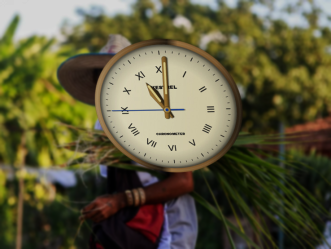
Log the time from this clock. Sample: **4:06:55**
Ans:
**11:00:45**
